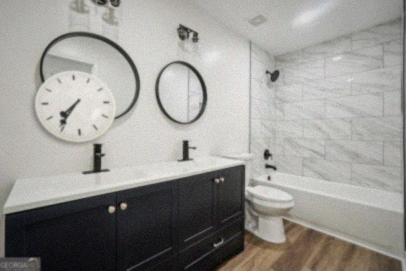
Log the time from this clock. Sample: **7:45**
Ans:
**7:36**
